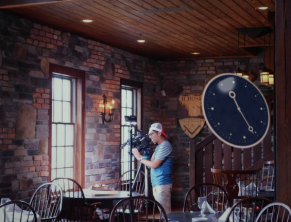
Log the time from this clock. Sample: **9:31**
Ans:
**11:26**
